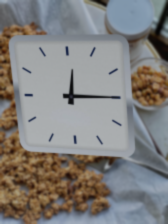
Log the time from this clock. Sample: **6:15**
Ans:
**12:15**
